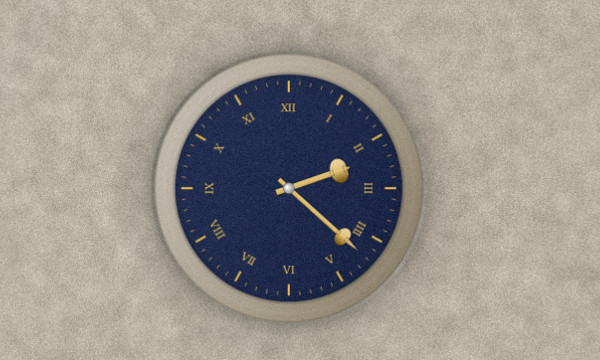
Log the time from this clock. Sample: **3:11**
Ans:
**2:22**
